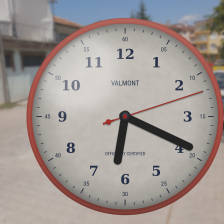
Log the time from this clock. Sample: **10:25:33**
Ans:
**6:19:12**
